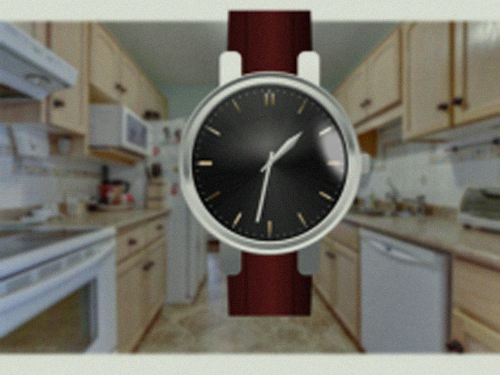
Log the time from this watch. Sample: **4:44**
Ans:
**1:32**
